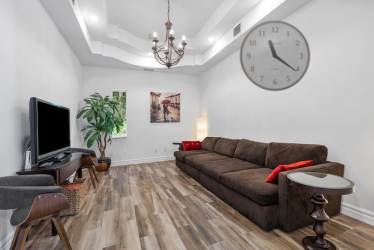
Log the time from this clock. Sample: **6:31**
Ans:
**11:21**
